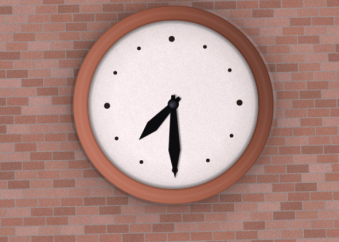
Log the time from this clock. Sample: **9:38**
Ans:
**7:30**
